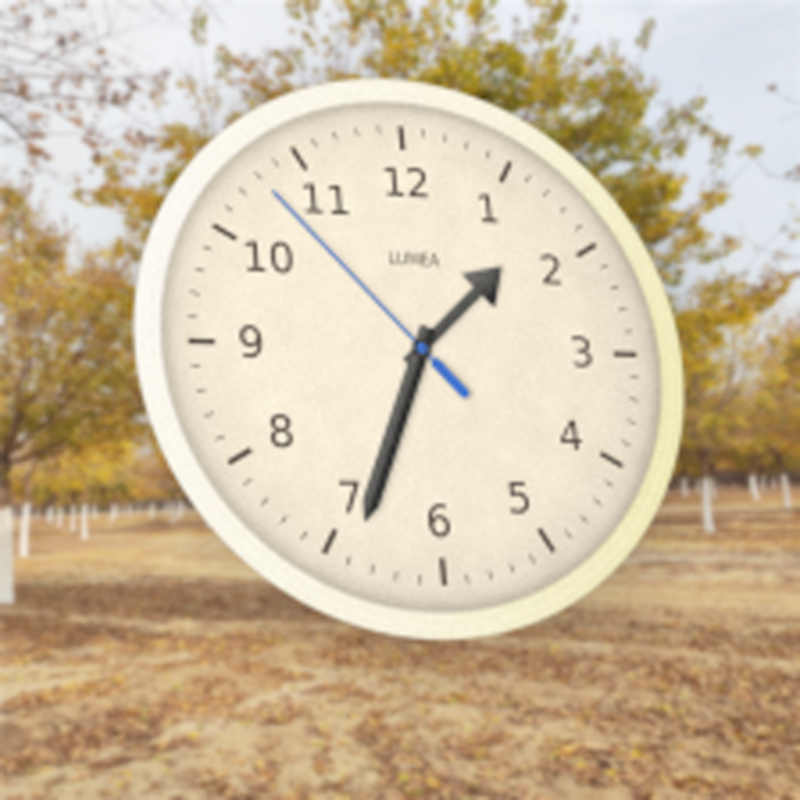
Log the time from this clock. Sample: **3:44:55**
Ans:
**1:33:53**
